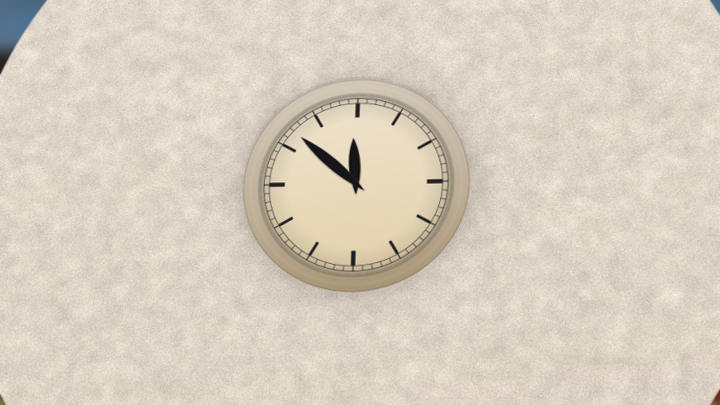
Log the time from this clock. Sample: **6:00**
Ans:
**11:52**
